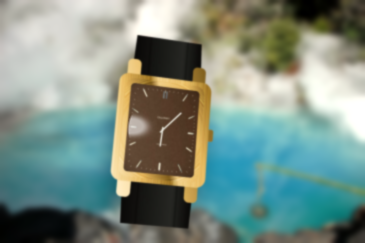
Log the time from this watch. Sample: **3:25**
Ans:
**6:07**
